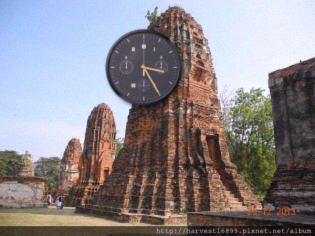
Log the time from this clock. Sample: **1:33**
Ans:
**3:25**
